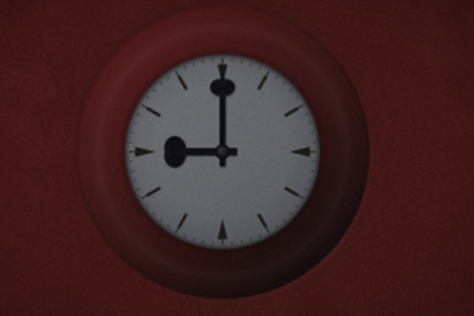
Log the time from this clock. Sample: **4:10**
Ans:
**9:00**
